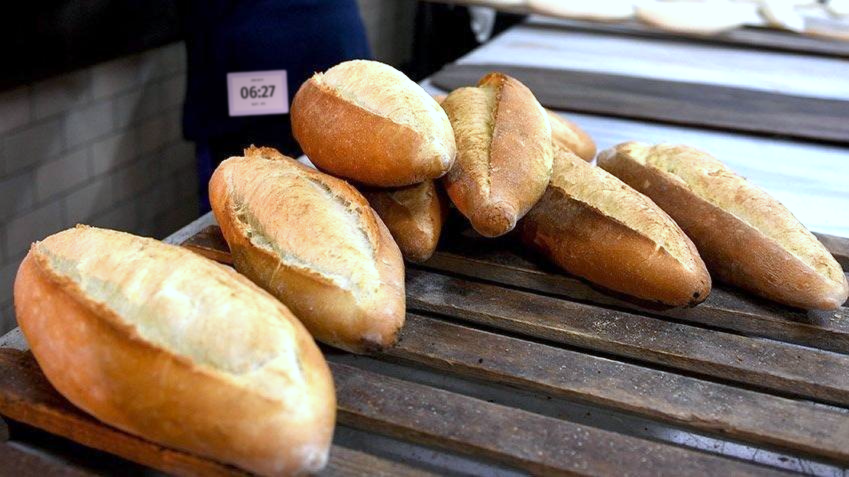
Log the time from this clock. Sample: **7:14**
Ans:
**6:27**
